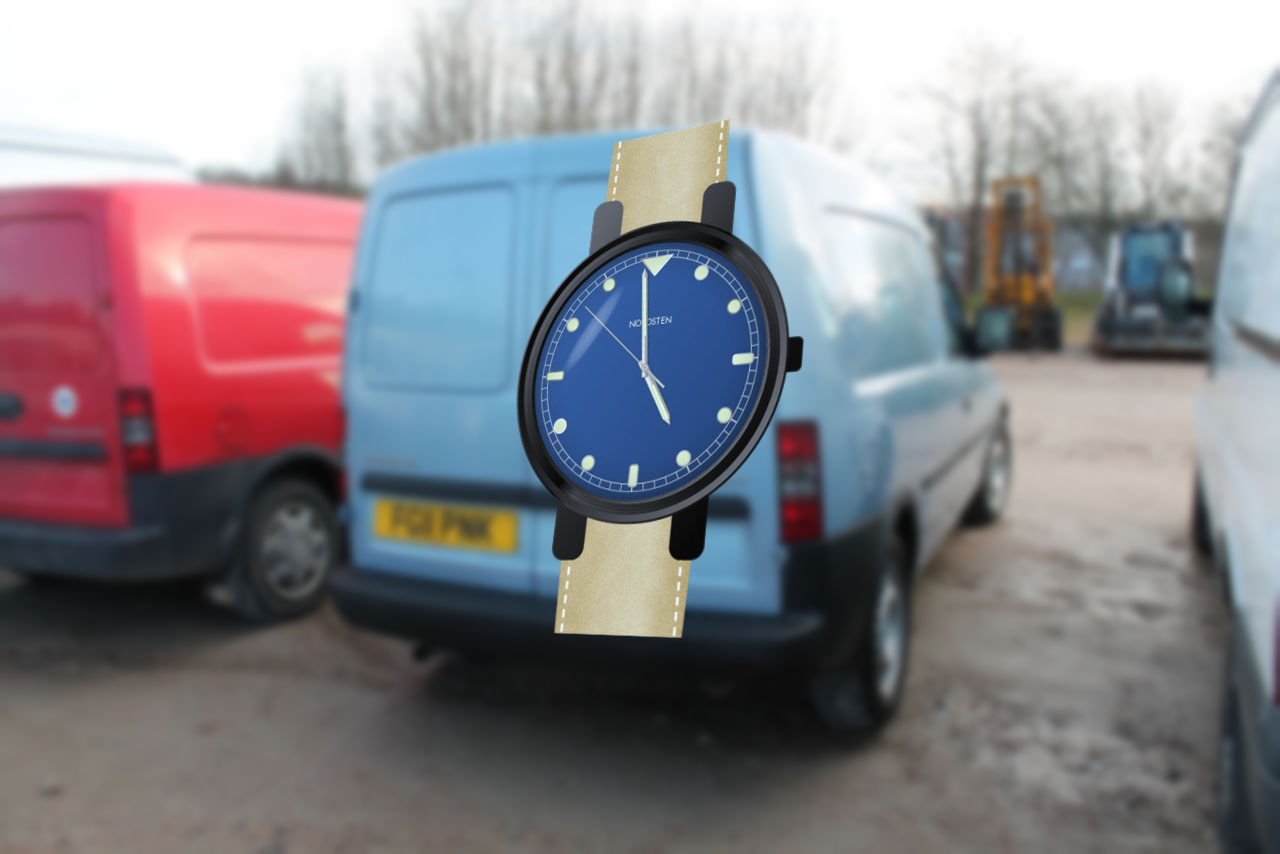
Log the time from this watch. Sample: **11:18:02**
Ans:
**4:58:52**
